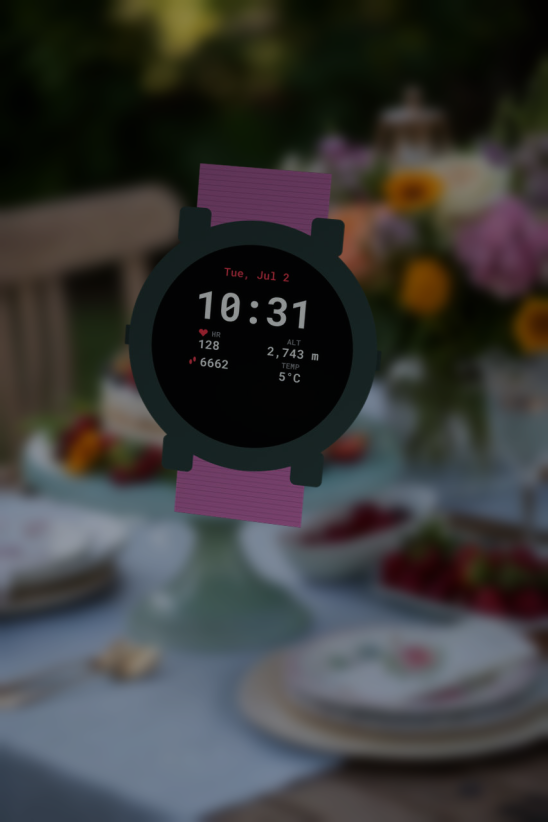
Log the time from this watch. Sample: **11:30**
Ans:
**10:31**
